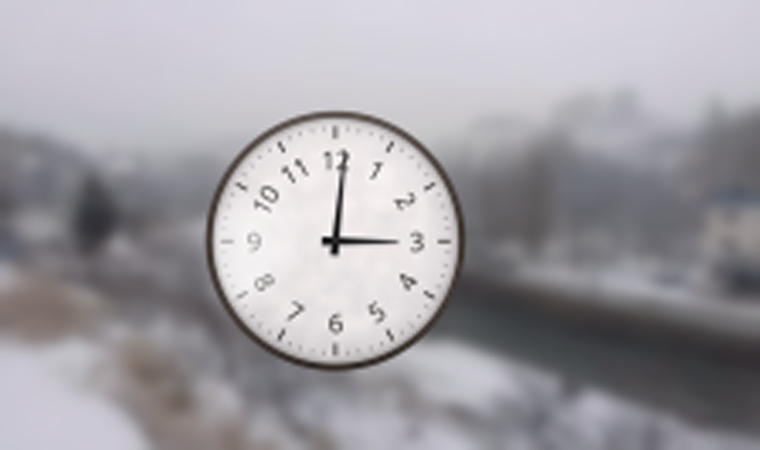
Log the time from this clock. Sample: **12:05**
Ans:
**3:01**
